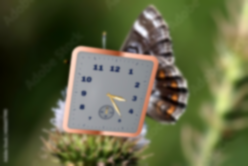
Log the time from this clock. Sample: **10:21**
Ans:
**3:24**
